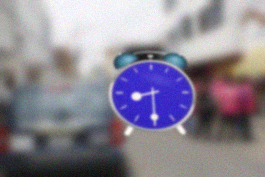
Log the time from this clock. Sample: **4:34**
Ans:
**8:30**
